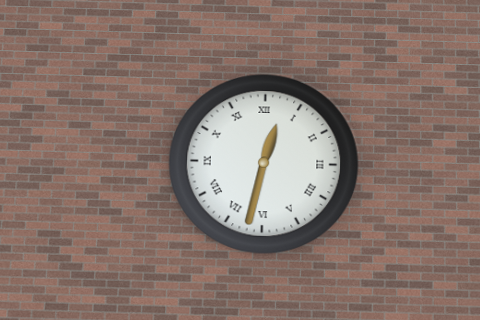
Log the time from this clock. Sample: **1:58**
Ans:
**12:32**
